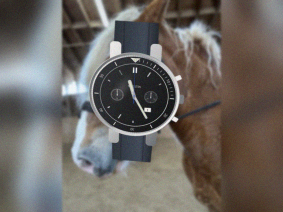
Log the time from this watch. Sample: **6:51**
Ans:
**11:25**
